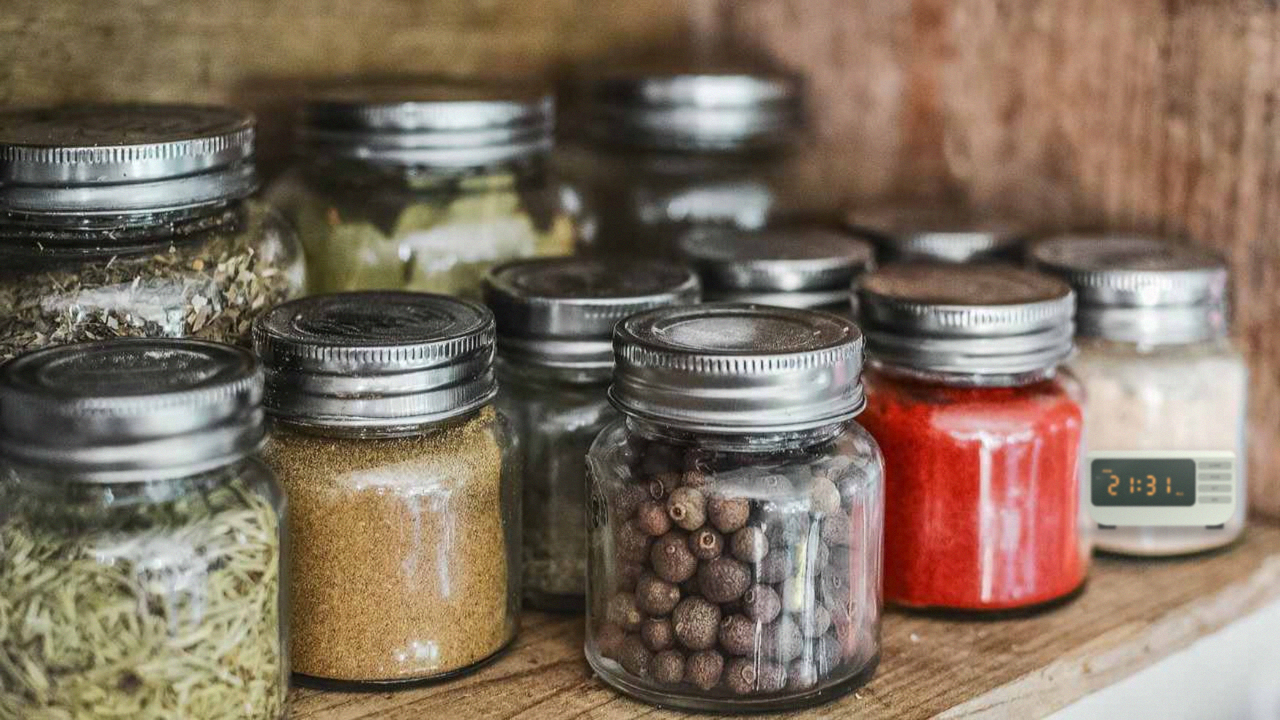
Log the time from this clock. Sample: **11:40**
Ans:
**21:31**
